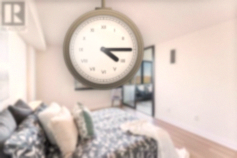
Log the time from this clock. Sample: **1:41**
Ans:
**4:15**
